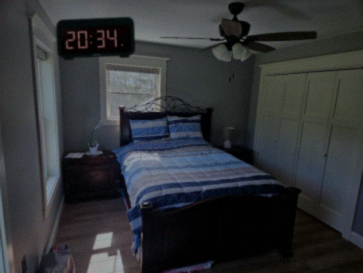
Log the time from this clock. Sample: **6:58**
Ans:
**20:34**
